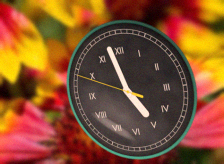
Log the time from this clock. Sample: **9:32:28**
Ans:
**4:57:49**
